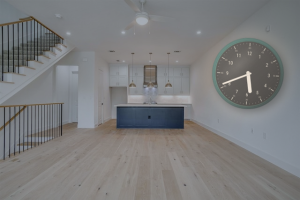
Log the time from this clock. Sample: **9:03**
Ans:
**5:41**
